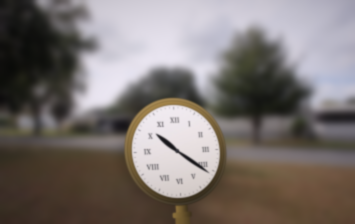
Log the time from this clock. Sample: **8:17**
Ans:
**10:21**
